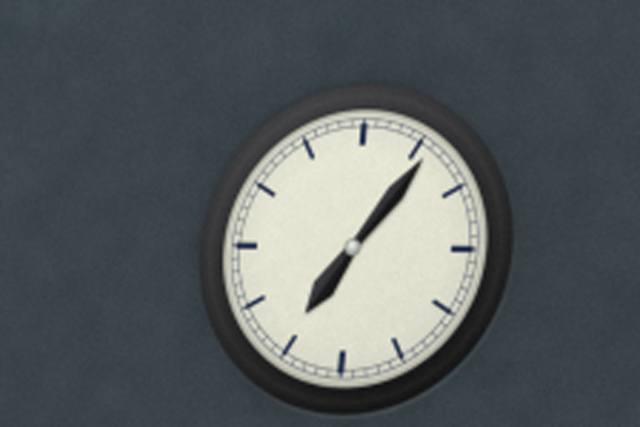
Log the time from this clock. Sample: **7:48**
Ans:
**7:06**
